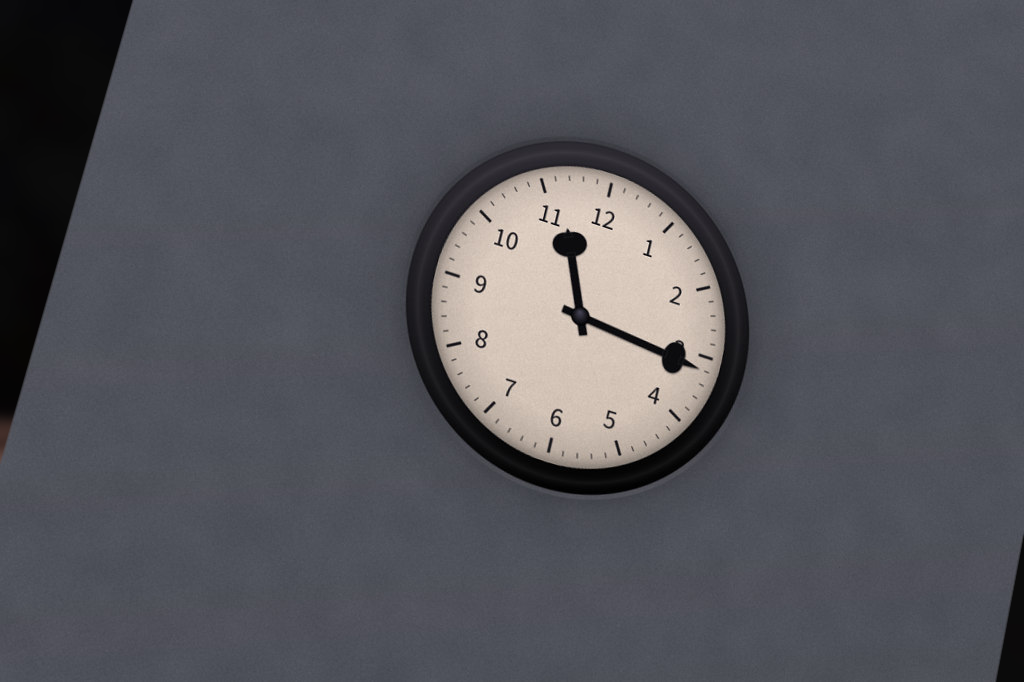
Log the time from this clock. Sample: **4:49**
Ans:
**11:16**
